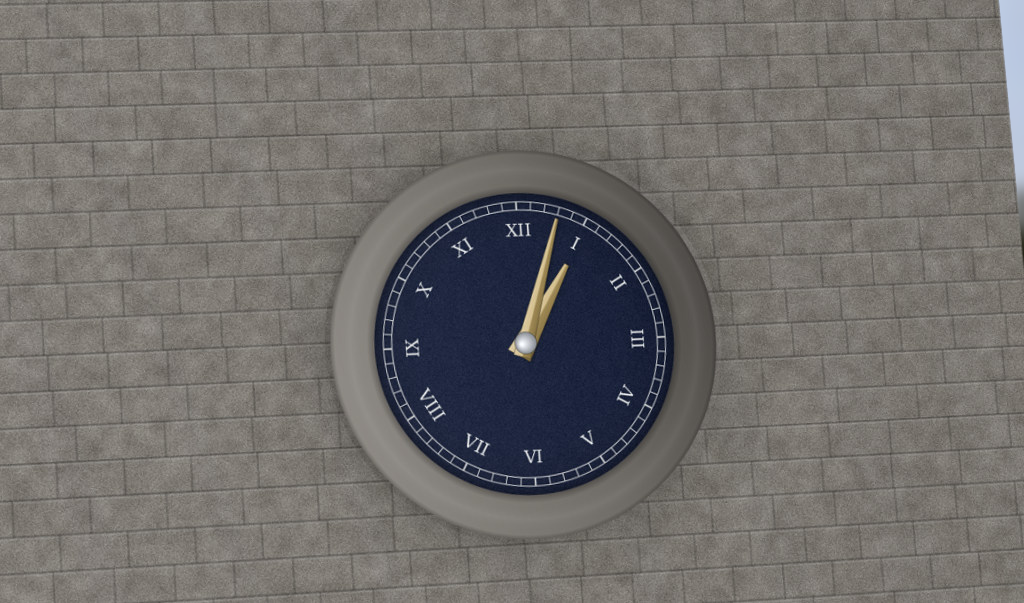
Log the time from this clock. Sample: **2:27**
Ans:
**1:03**
